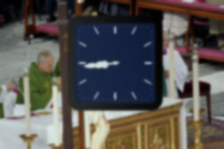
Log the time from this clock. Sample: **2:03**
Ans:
**8:44**
